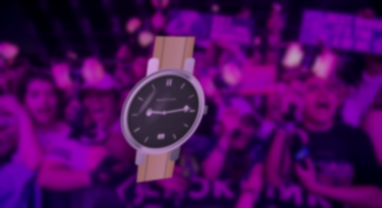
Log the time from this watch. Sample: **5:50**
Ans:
**9:14**
